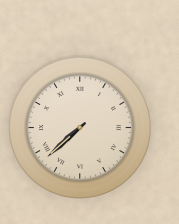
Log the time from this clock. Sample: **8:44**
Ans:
**7:38**
